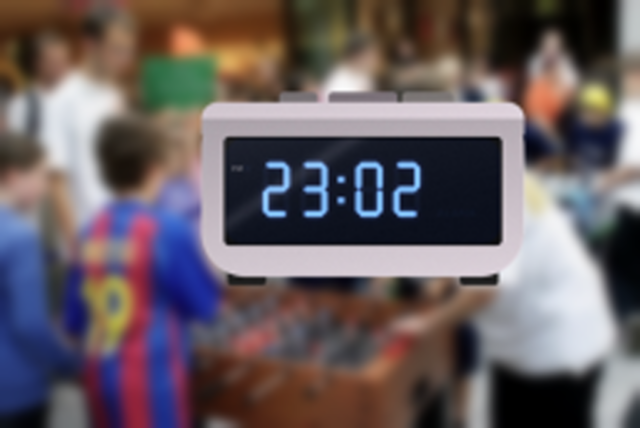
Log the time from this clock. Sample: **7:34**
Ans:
**23:02**
